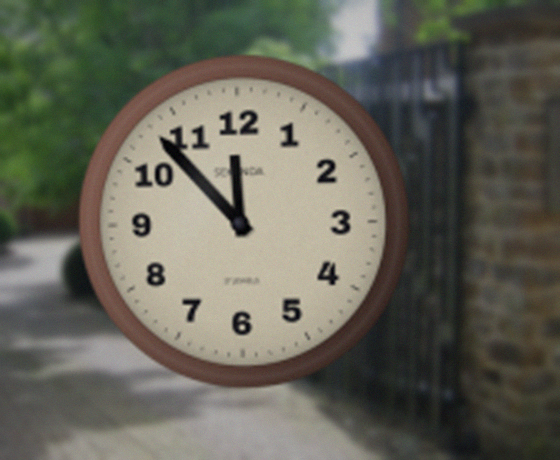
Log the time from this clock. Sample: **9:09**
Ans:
**11:53**
